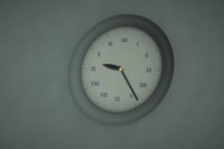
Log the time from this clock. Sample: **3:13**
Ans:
**9:24**
